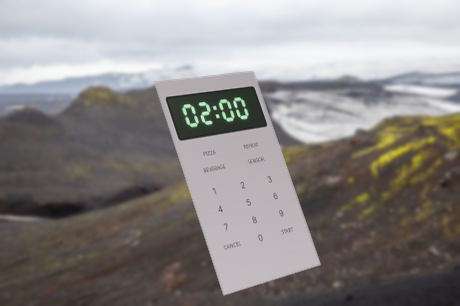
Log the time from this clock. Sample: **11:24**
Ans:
**2:00**
